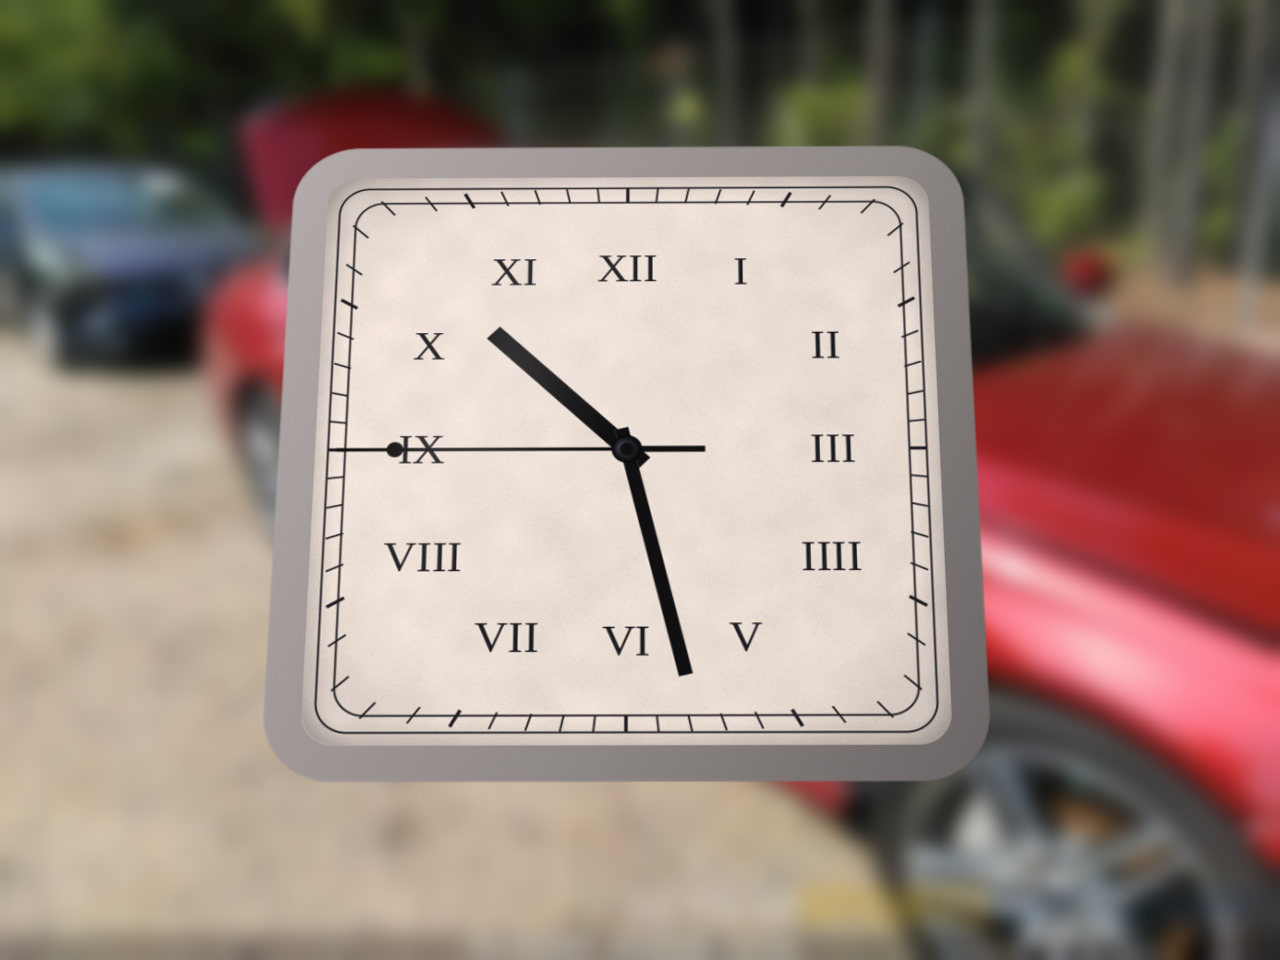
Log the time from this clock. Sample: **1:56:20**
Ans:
**10:27:45**
